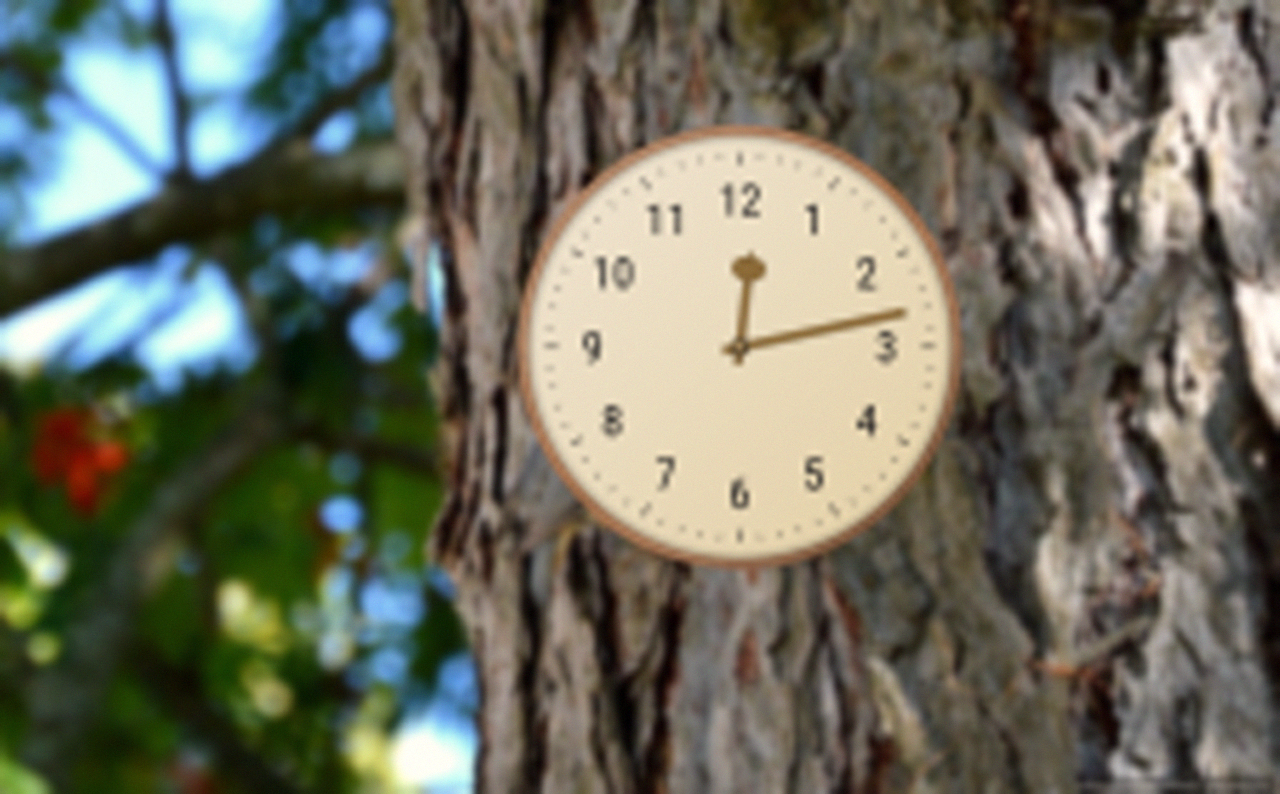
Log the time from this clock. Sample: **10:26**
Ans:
**12:13**
